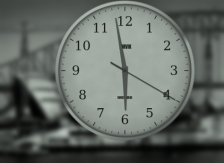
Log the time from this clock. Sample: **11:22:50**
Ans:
**5:58:20**
